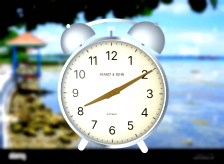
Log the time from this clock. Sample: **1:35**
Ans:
**8:10**
